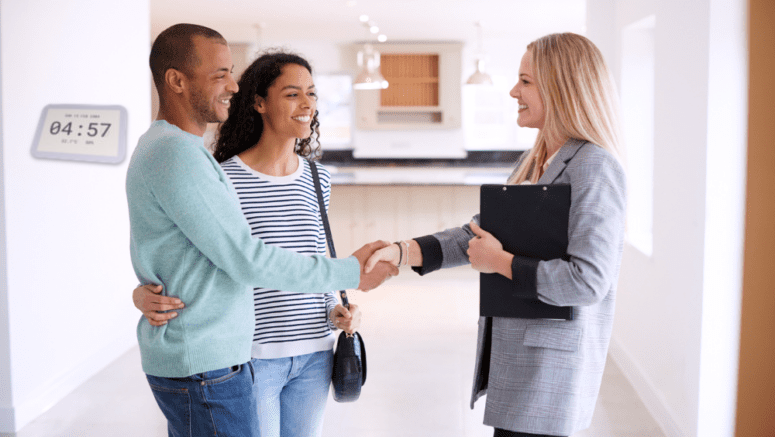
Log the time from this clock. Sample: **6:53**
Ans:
**4:57**
